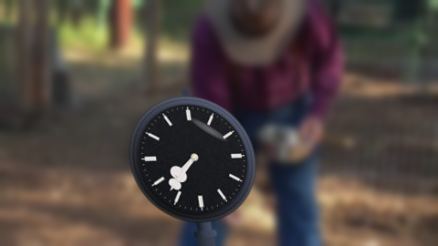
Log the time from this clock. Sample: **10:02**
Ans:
**7:37**
